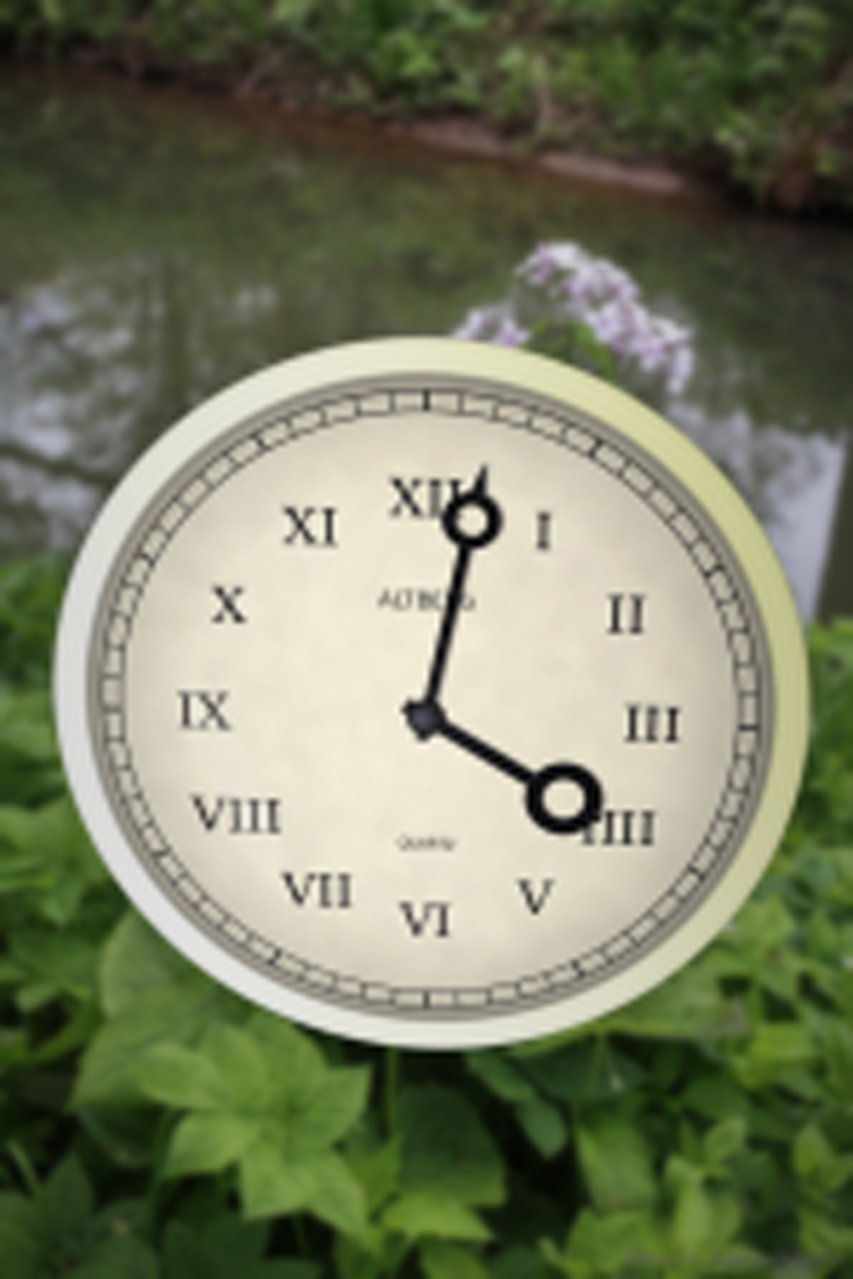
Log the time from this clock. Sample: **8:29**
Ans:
**4:02**
